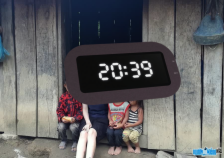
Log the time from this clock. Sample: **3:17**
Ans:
**20:39**
